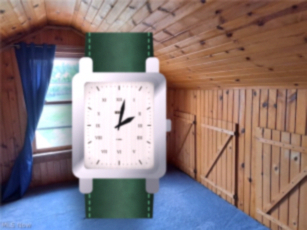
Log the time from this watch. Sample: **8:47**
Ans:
**2:02**
